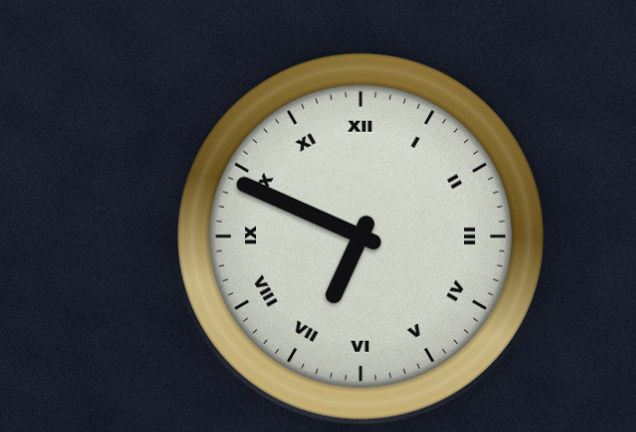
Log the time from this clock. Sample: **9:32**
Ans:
**6:49**
